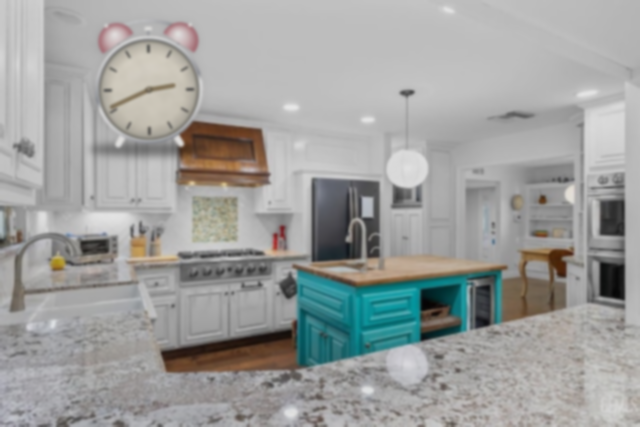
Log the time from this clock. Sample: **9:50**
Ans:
**2:41**
